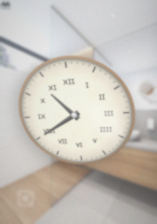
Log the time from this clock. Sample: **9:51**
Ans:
**10:40**
